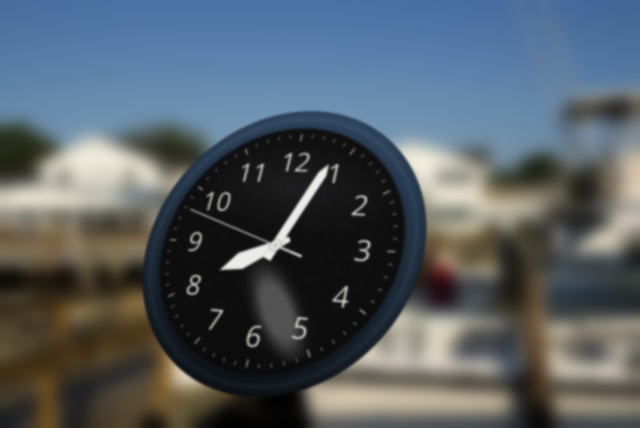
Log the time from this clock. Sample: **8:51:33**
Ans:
**8:03:48**
